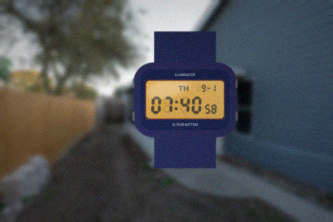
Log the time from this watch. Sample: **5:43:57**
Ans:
**7:40:58**
